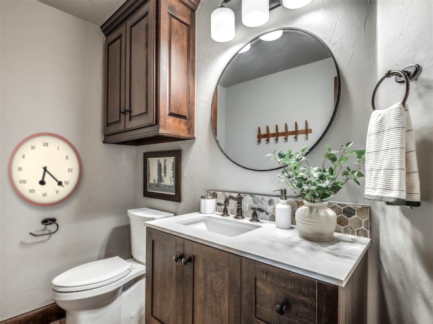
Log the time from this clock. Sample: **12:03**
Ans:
**6:22**
